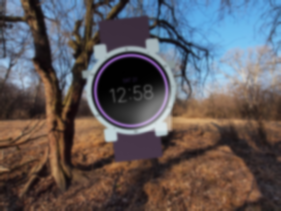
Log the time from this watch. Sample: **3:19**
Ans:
**12:58**
